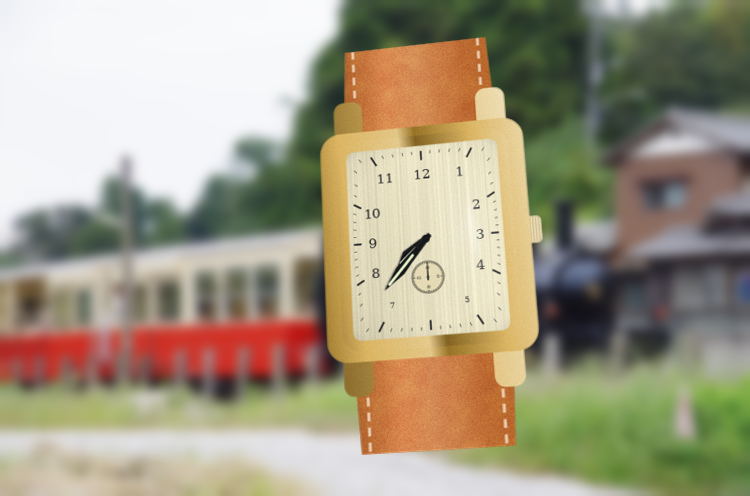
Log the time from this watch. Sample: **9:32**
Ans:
**7:37**
